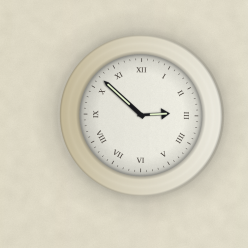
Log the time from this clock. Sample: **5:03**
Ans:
**2:52**
